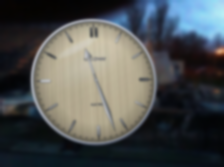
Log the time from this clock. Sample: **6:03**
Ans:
**11:27**
